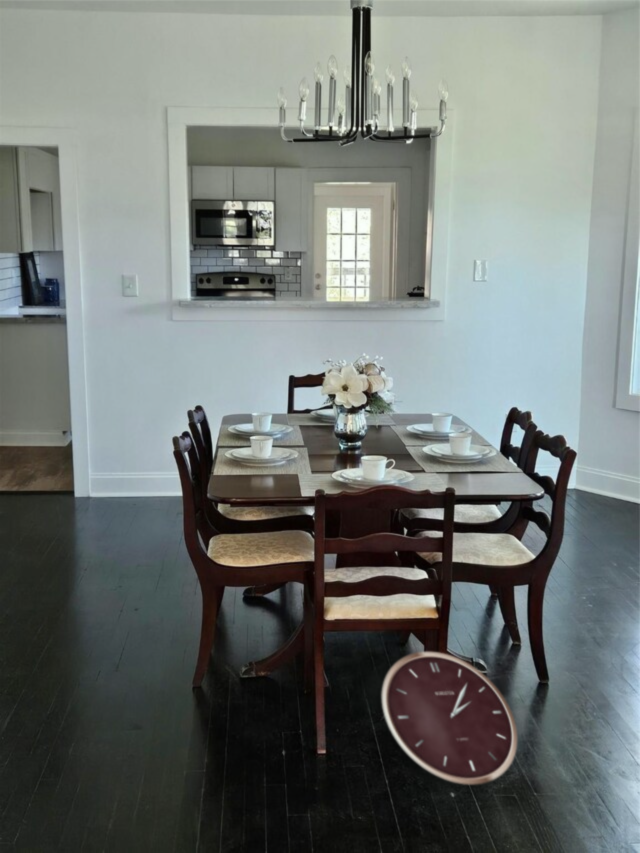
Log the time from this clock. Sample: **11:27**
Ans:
**2:07**
